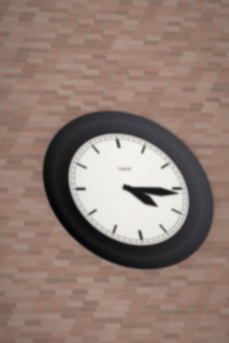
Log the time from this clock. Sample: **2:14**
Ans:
**4:16**
